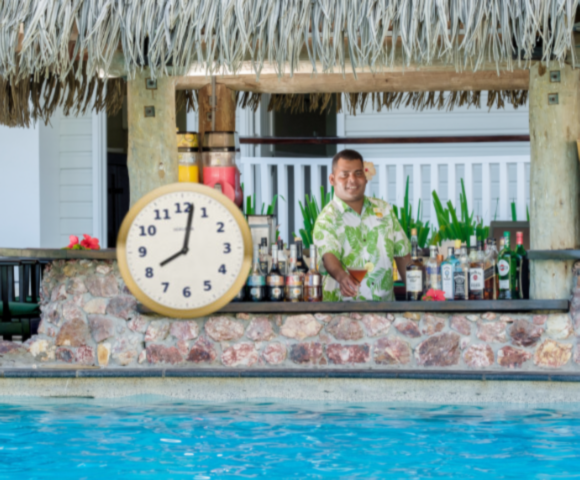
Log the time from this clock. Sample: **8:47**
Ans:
**8:02**
